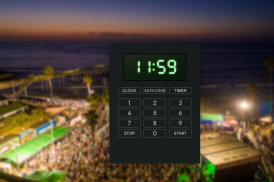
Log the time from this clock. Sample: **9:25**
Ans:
**11:59**
